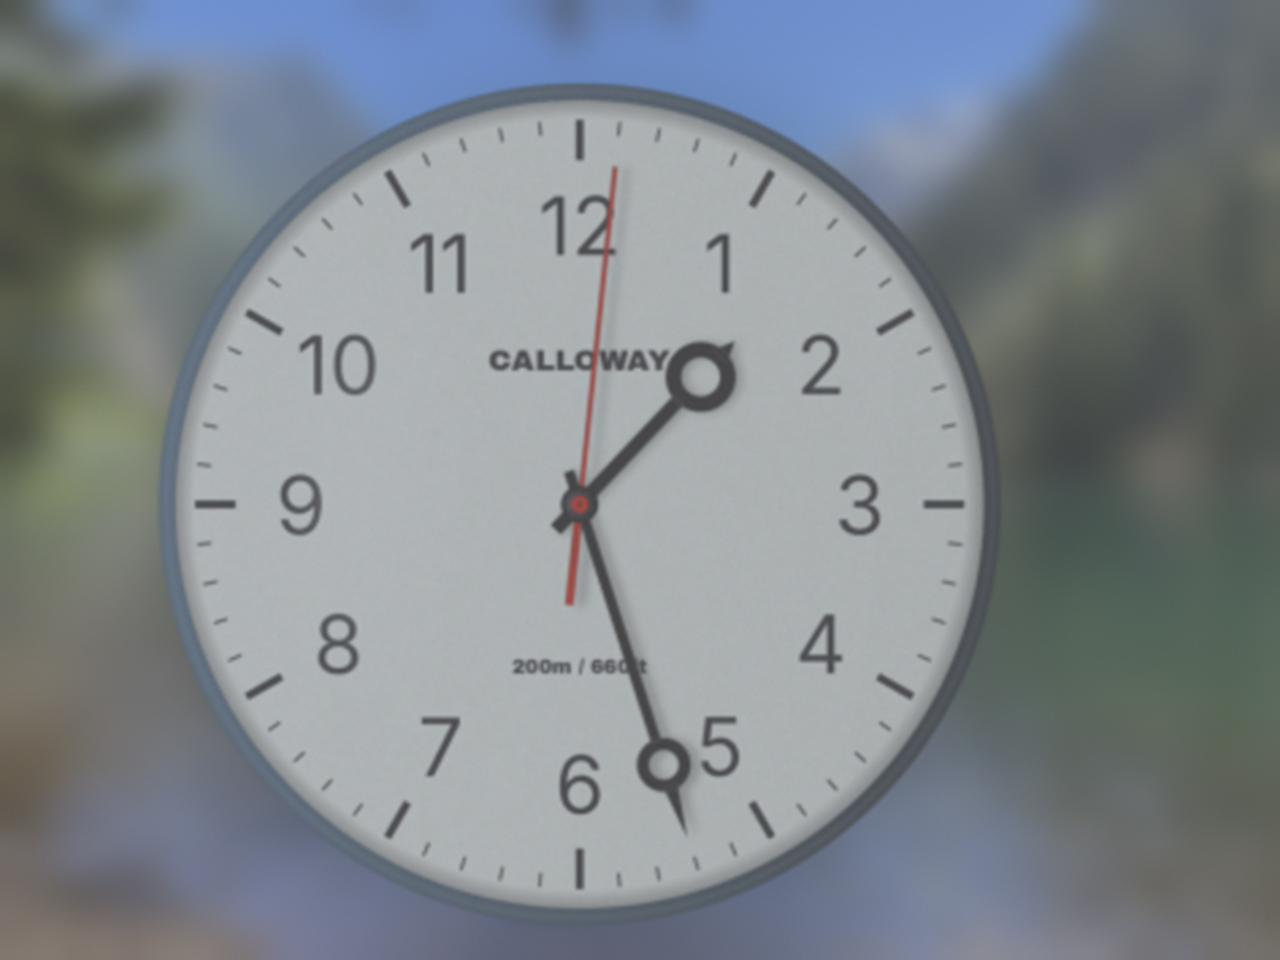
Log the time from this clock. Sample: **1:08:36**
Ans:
**1:27:01**
